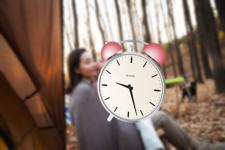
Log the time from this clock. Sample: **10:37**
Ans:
**9:27**
